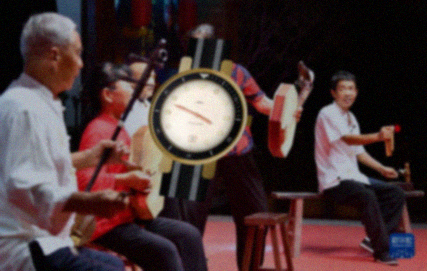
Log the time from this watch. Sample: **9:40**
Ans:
**3:48**
